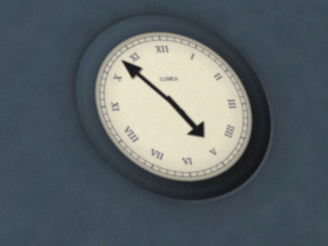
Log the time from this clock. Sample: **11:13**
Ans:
**4:53**
